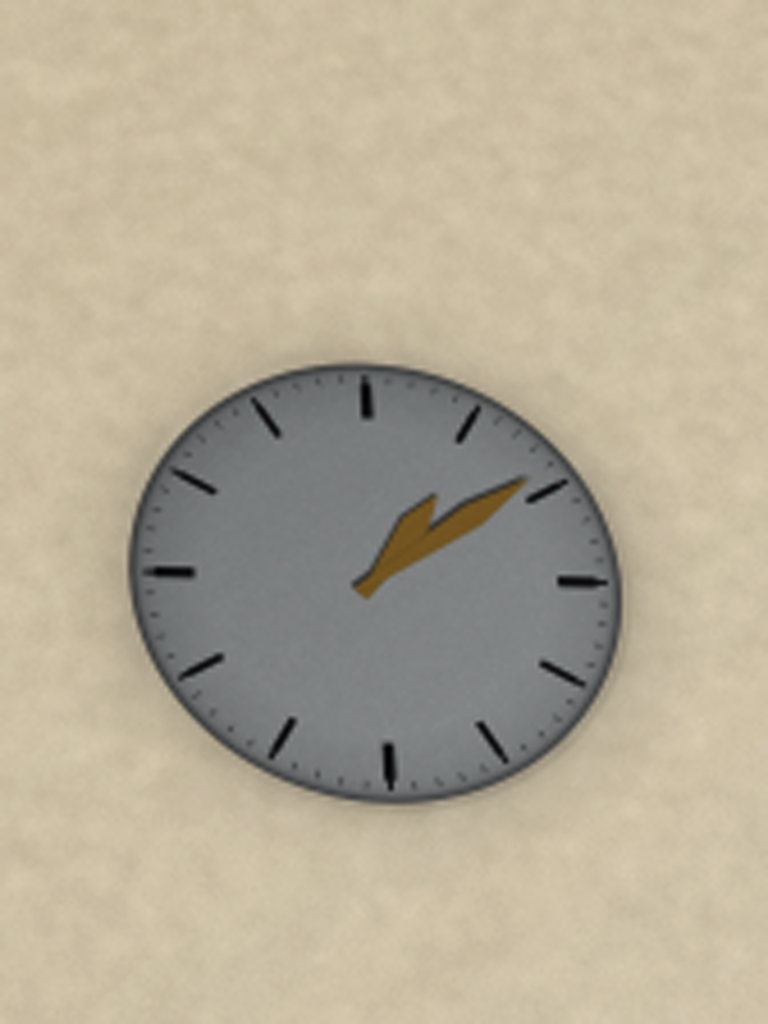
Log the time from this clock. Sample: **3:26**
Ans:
**1:09**
